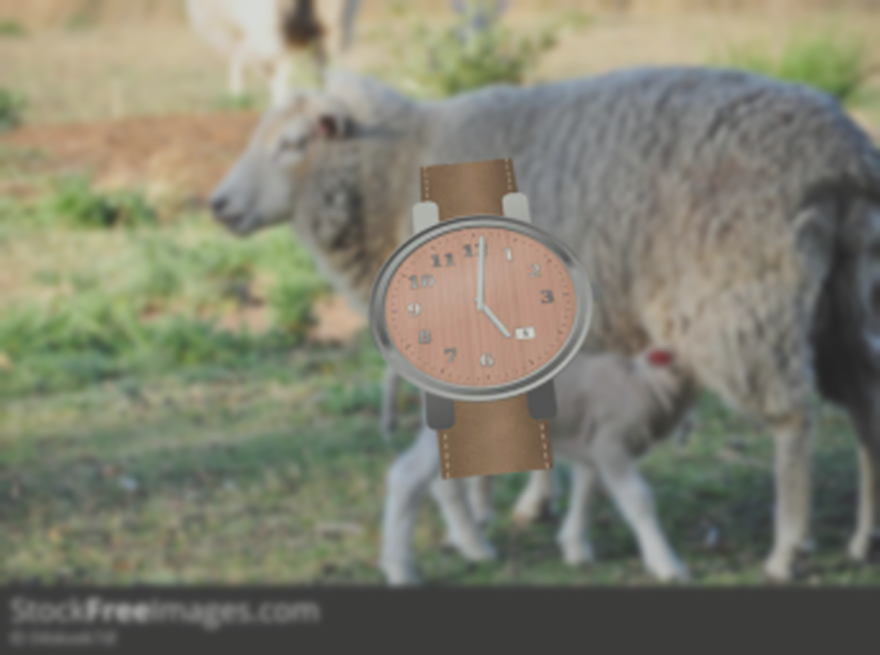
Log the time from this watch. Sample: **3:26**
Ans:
**5:01**
